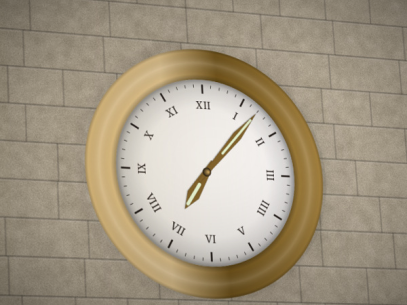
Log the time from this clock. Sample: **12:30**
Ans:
**7:07**
